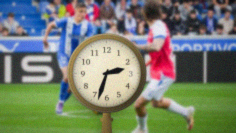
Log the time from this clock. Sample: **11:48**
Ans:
**2:33**
